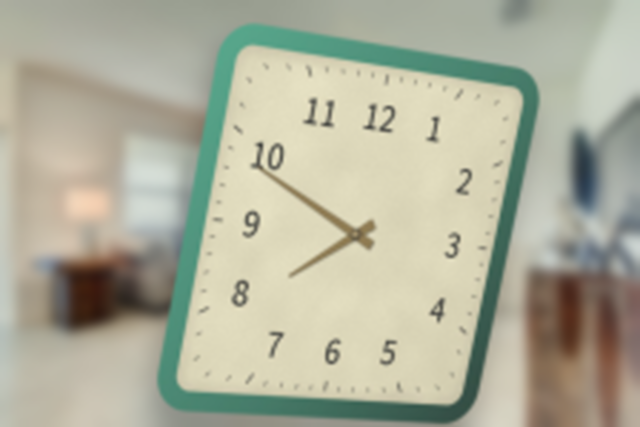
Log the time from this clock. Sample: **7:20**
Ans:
**7:49**
